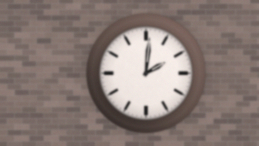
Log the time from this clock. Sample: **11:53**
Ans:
**2:01**
